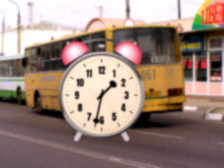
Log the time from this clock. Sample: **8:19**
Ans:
**1:32**
